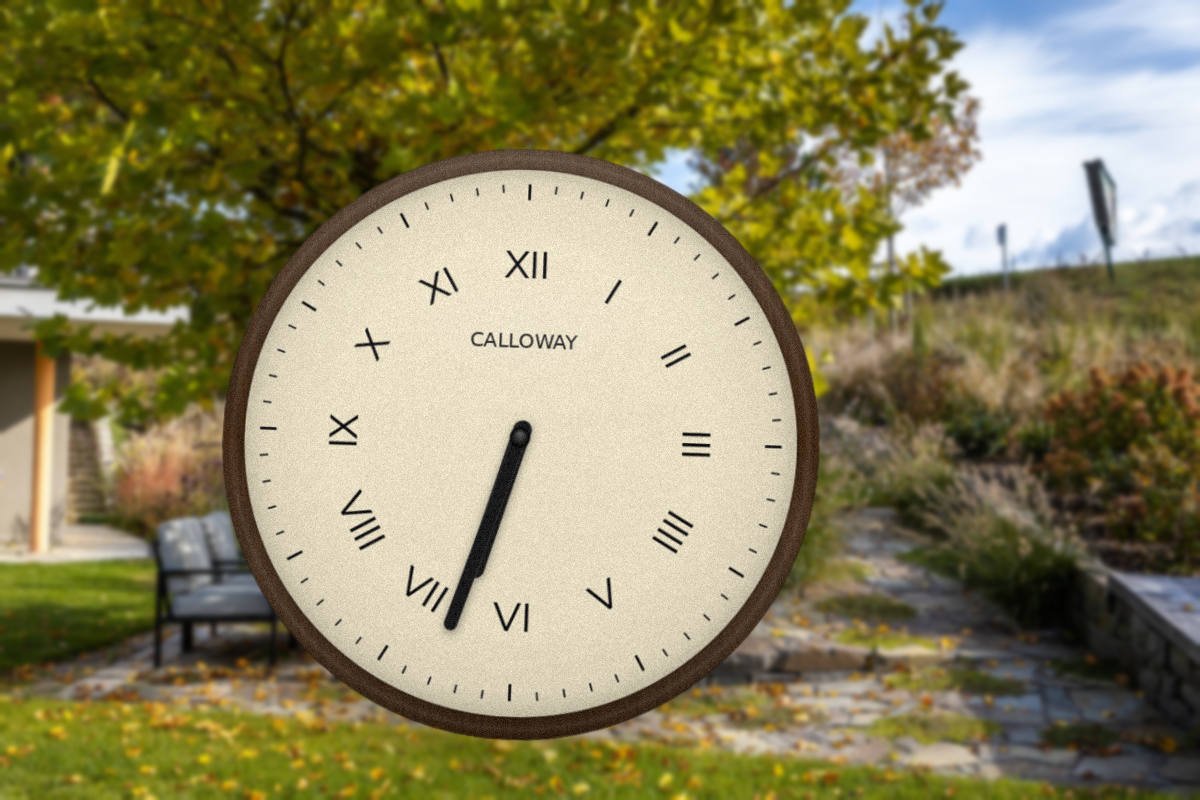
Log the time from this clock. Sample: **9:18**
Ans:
**6:33**
